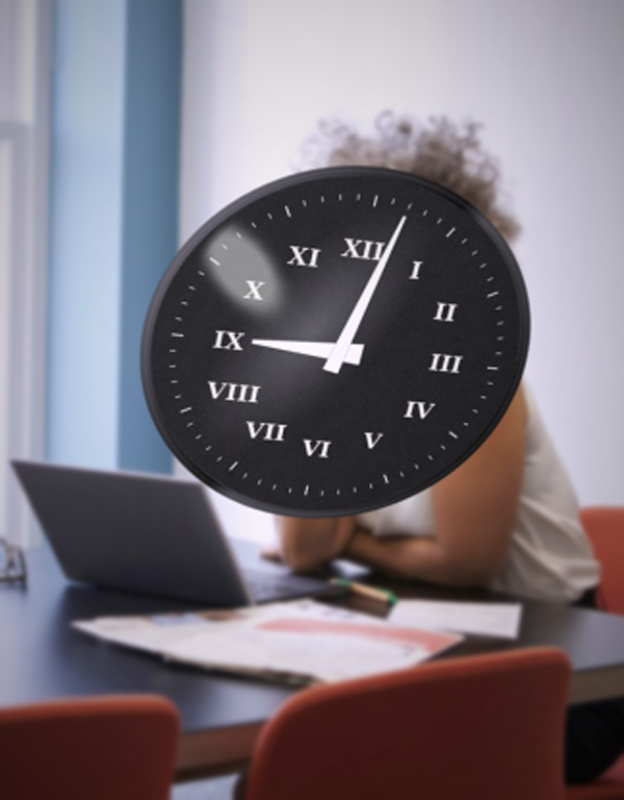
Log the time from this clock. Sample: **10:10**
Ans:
**9:02**
